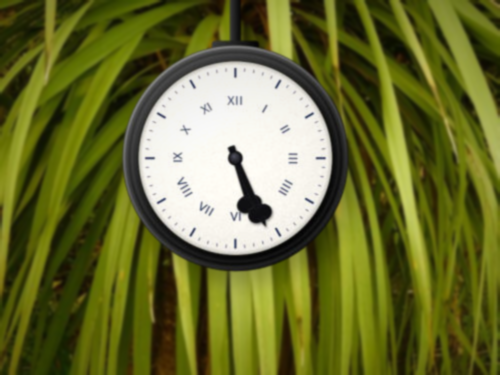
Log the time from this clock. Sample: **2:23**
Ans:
**5:26**
